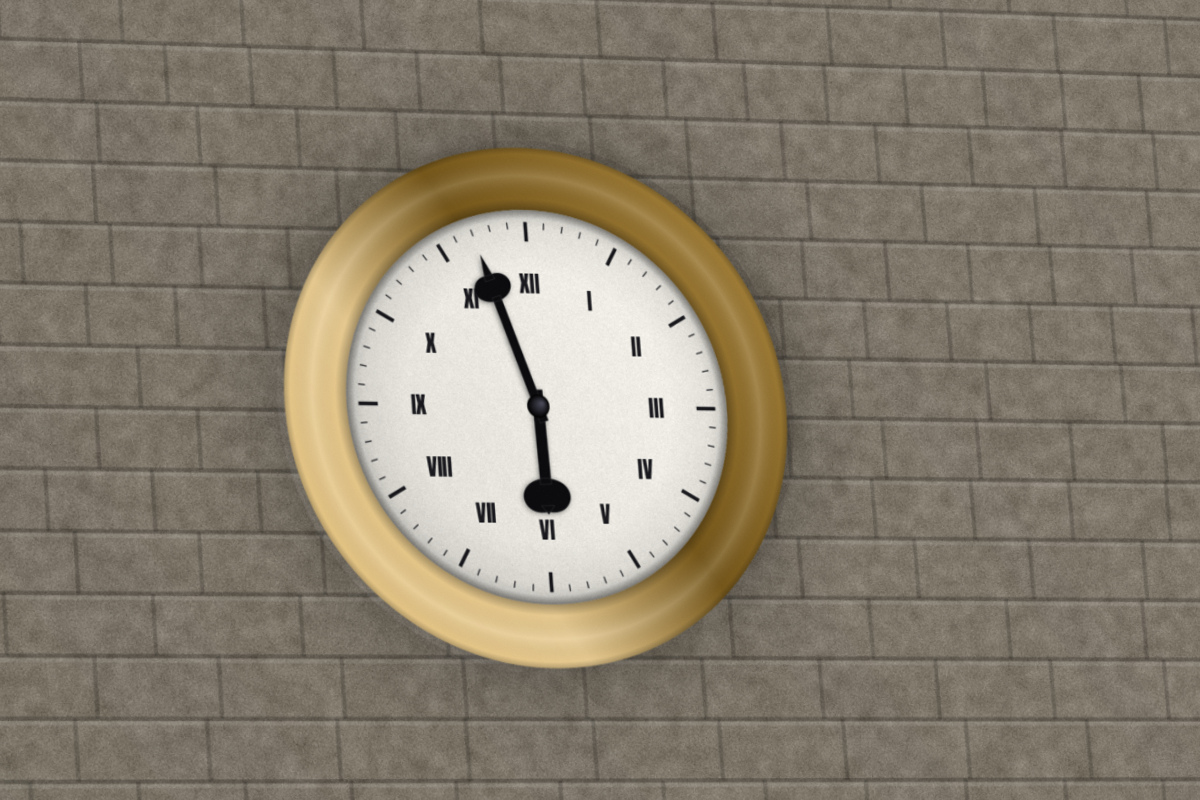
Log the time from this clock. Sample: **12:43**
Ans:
**5:57**
